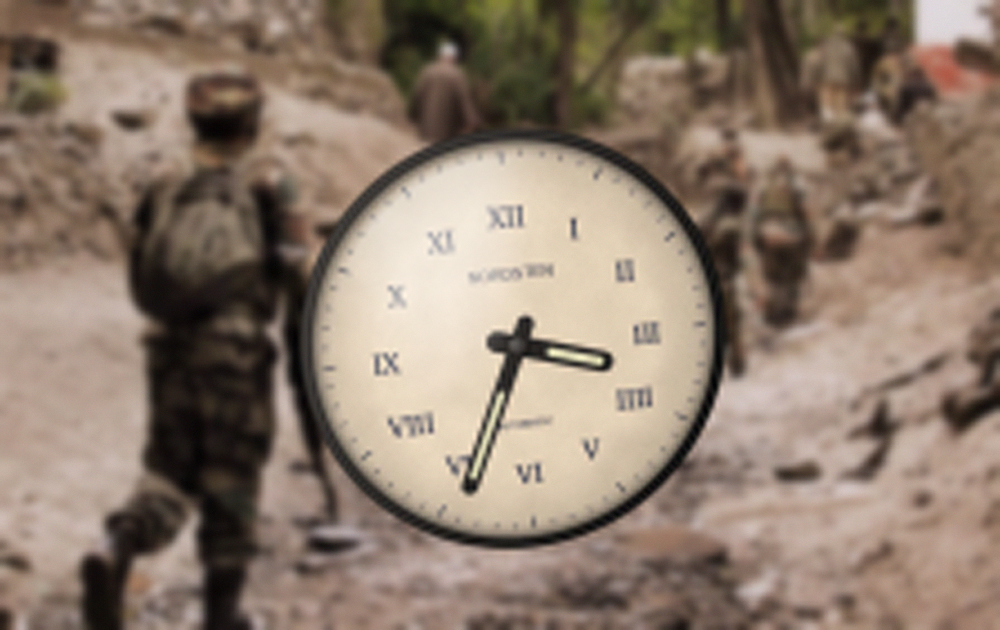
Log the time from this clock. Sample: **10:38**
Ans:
**3:34**
